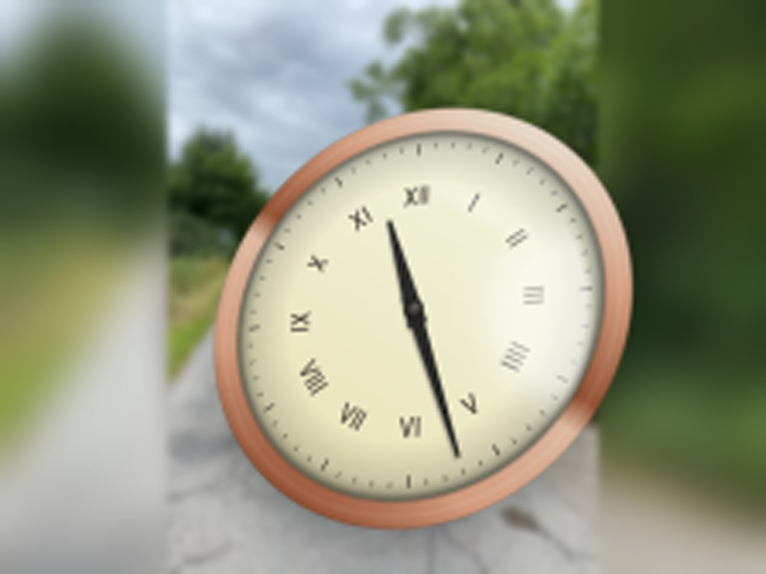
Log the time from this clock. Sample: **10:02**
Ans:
**11:27**
